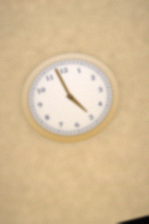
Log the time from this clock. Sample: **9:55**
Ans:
**4:58**
